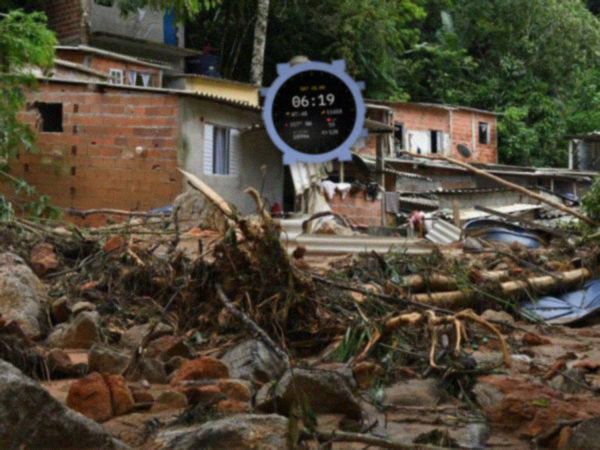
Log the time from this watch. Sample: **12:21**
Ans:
**6:19**
